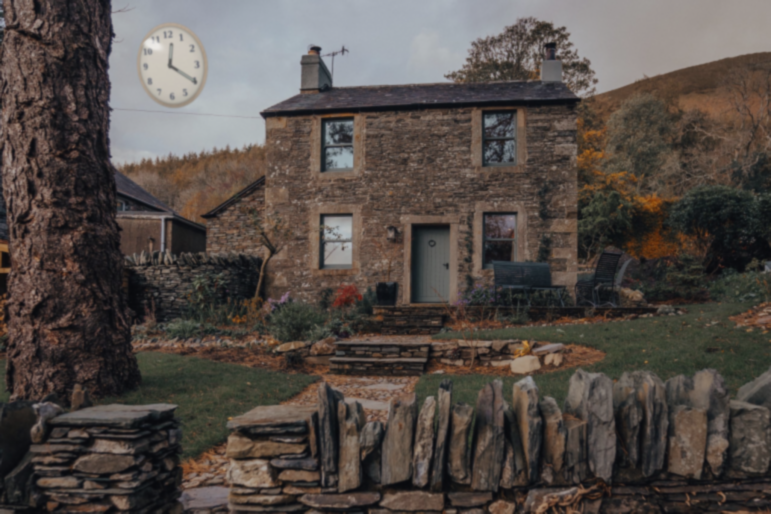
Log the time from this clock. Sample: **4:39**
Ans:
**12:20**
